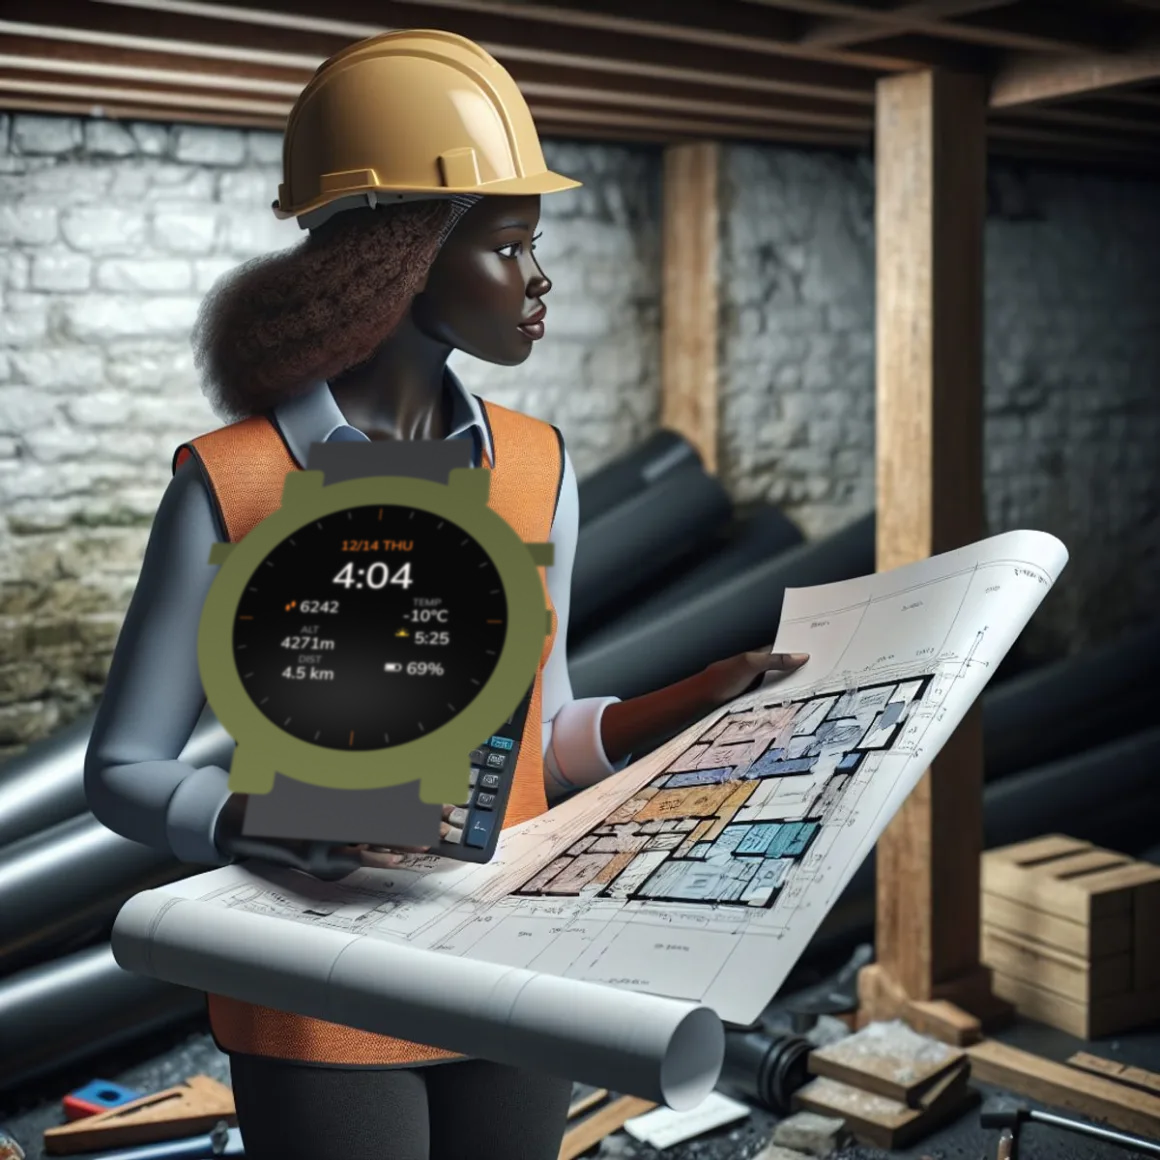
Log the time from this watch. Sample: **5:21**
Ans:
**4:04**
